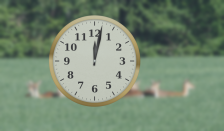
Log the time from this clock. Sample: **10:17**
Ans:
**12:02**
